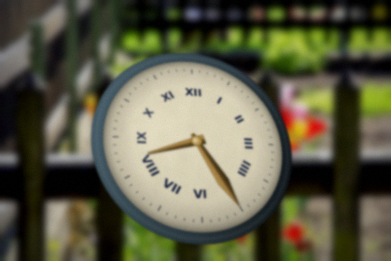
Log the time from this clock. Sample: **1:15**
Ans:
**8:25**
